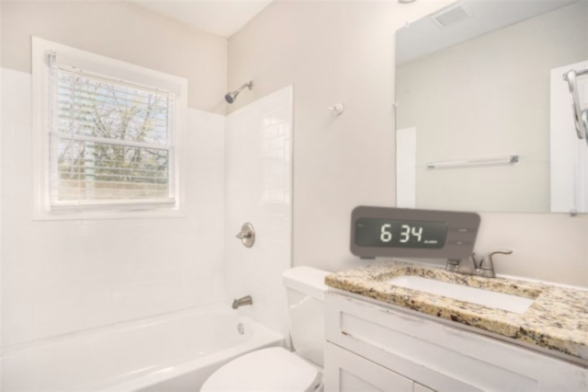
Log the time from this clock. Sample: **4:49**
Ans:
**6:34**
